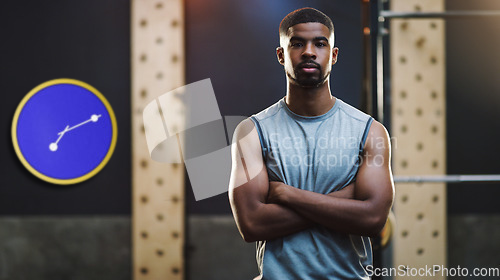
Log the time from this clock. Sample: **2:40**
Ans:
**7:11**
